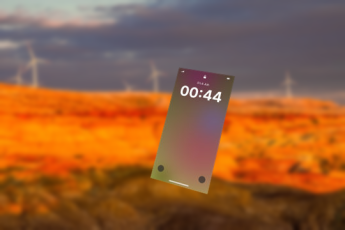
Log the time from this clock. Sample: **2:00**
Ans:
**0:44**
